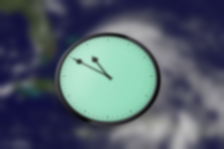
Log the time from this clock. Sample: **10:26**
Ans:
**10:50**
